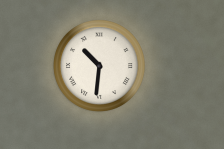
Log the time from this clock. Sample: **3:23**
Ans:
**10:31**
